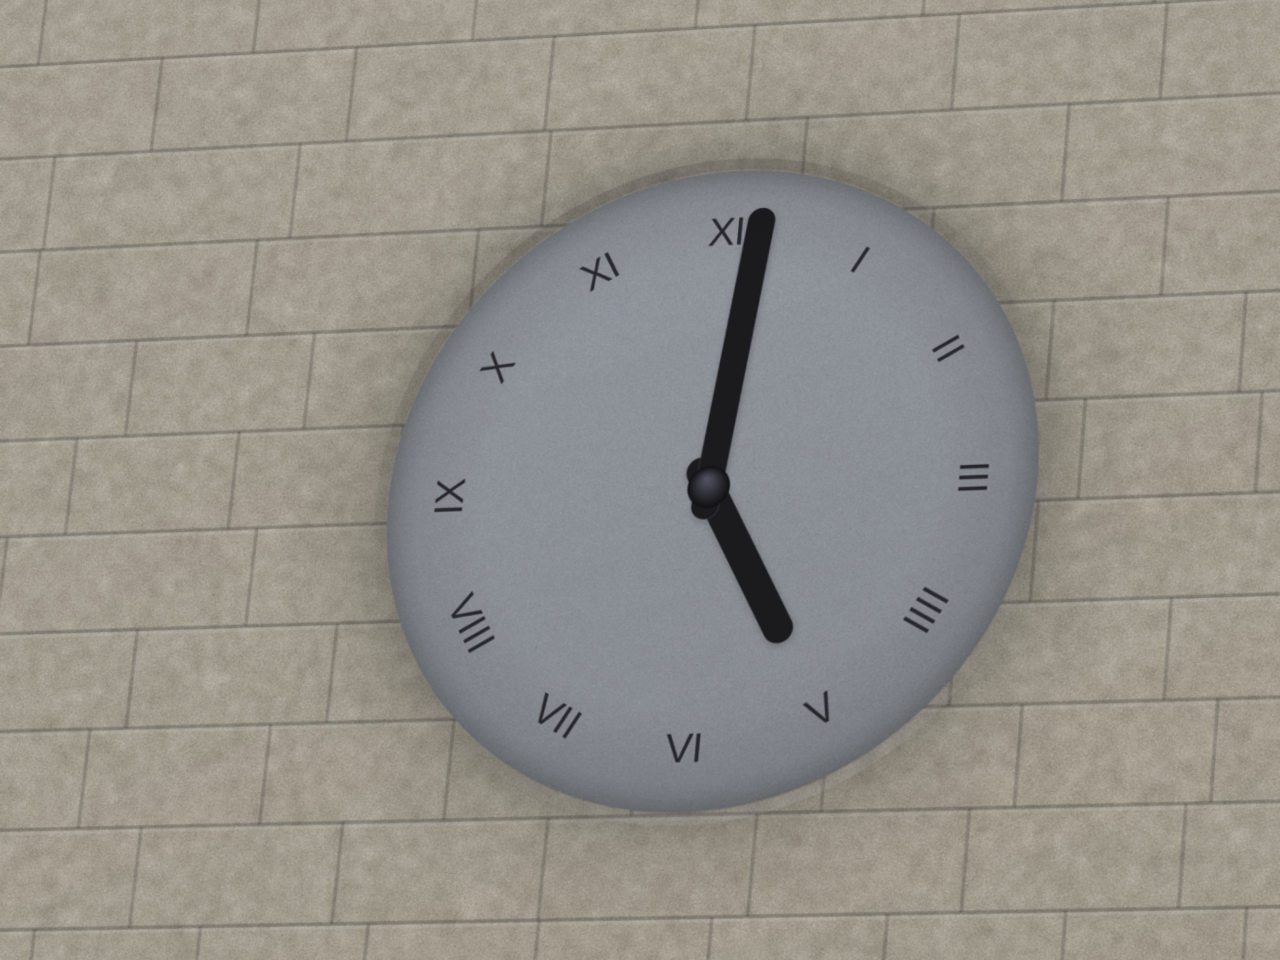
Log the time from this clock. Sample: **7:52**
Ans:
**5:01**
